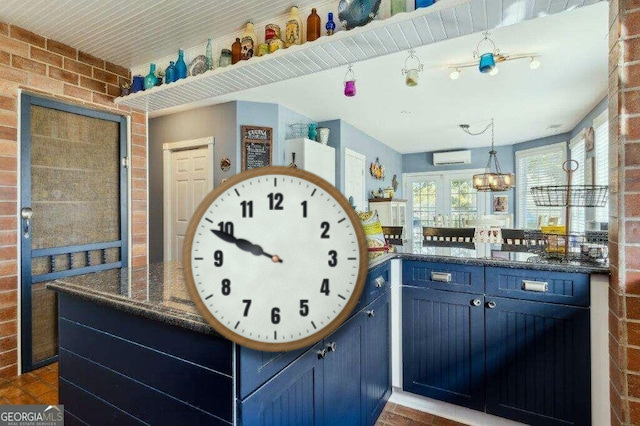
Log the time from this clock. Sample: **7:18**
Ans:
**9:49**
